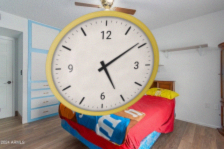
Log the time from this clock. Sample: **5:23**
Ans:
**5:09**
